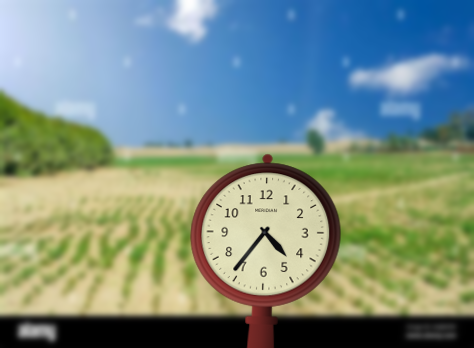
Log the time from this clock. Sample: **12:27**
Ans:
**4:36**
